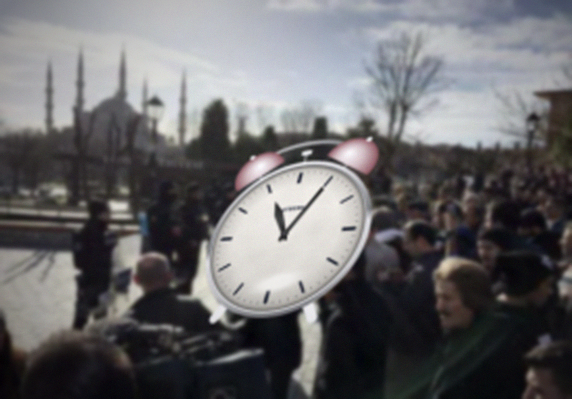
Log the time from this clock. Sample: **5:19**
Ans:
**11:05**
